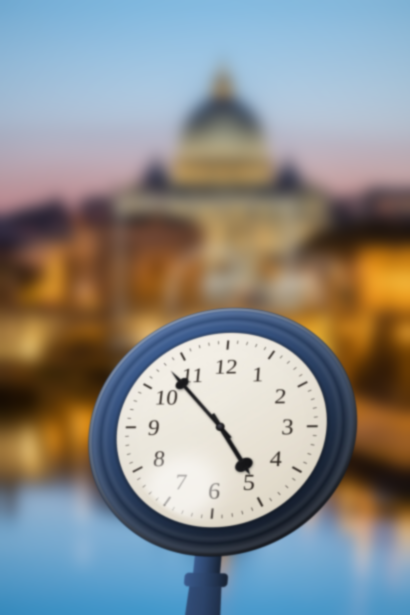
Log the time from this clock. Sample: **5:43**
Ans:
**4:53**
